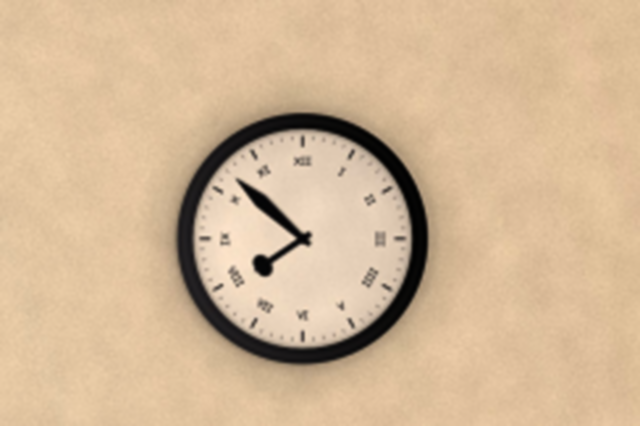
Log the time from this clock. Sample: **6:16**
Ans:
**7:52**
